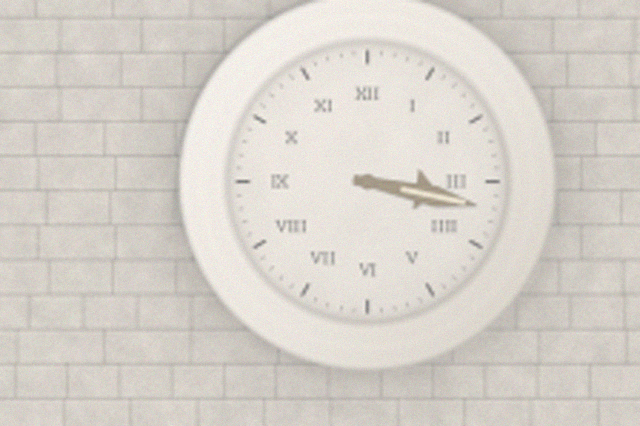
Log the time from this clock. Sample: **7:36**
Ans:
**3:17**
